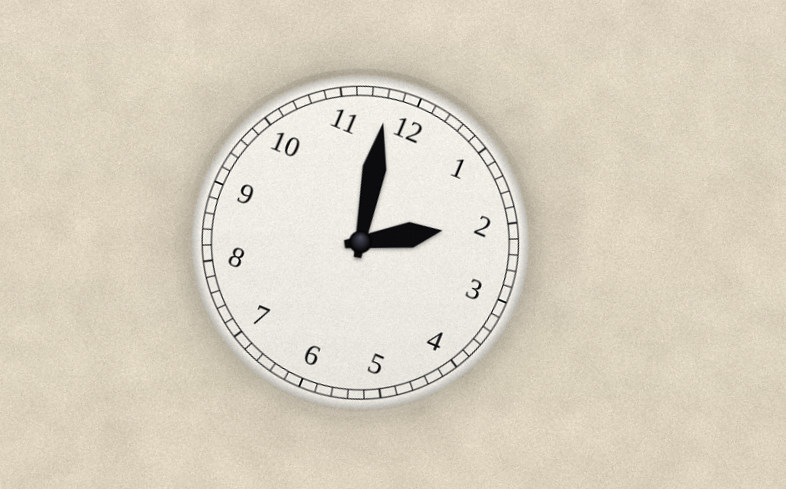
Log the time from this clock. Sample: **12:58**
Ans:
**1:58**
